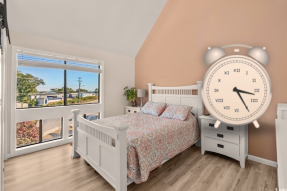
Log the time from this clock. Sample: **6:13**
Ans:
**3:25**
